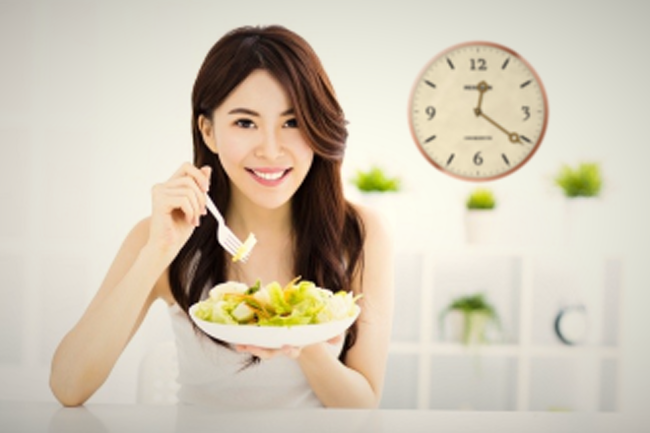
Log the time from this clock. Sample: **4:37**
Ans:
**12:21**
